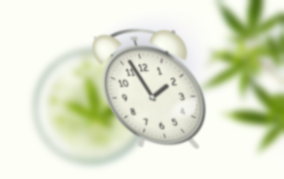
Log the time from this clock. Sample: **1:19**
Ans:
**1:57**
